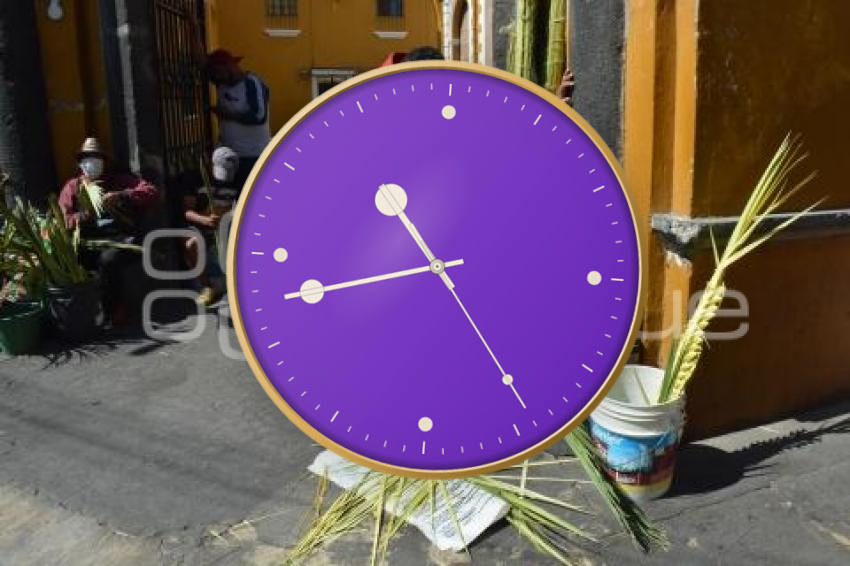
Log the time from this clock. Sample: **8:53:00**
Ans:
**10:42:24**
